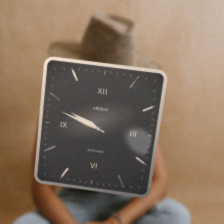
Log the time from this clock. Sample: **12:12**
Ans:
**9:48**
